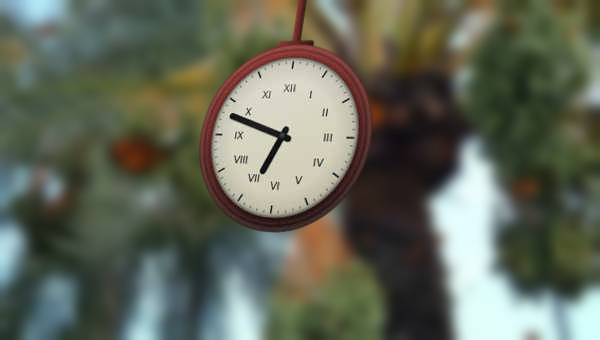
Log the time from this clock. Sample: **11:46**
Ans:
**6:48**
